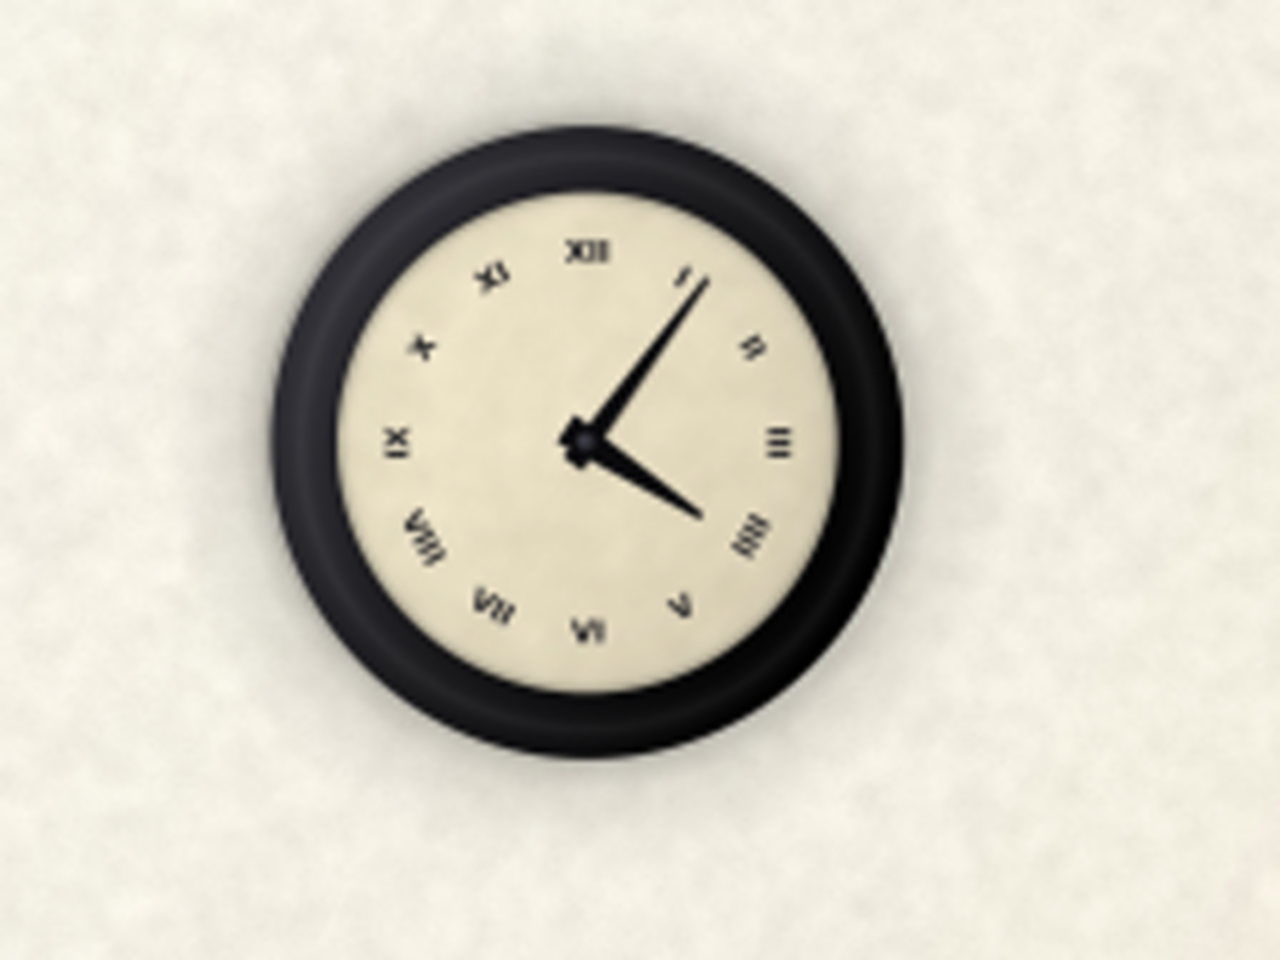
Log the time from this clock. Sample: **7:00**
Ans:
**4:06**
